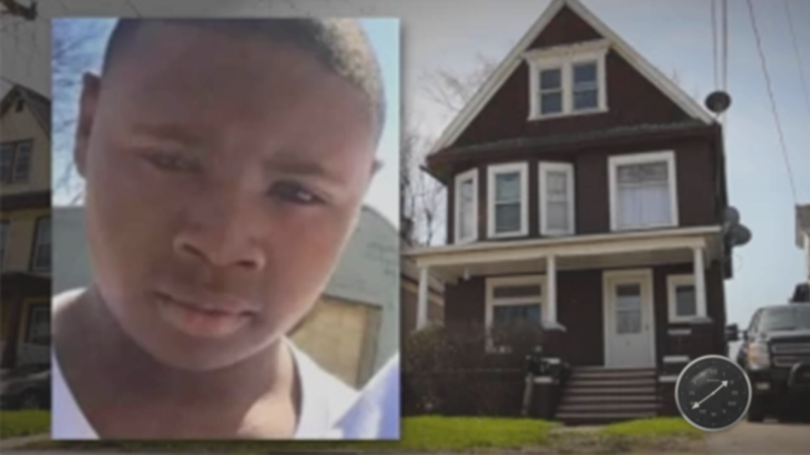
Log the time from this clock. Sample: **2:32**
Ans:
**1:39**
